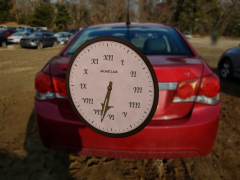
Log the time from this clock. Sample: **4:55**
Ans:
**6:33**
